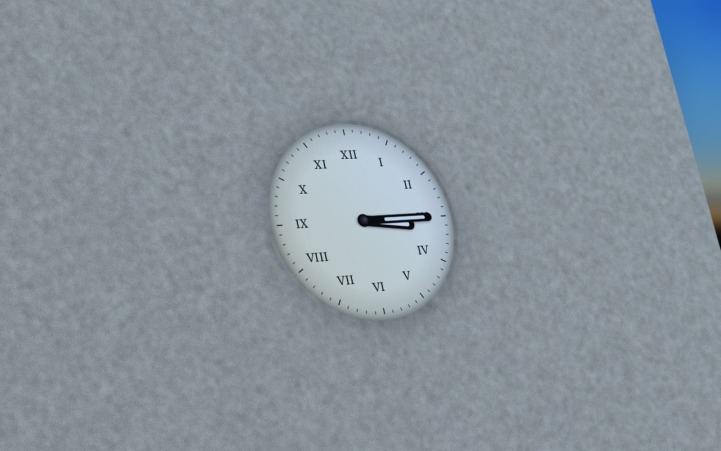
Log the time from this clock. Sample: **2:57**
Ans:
**3:15**
